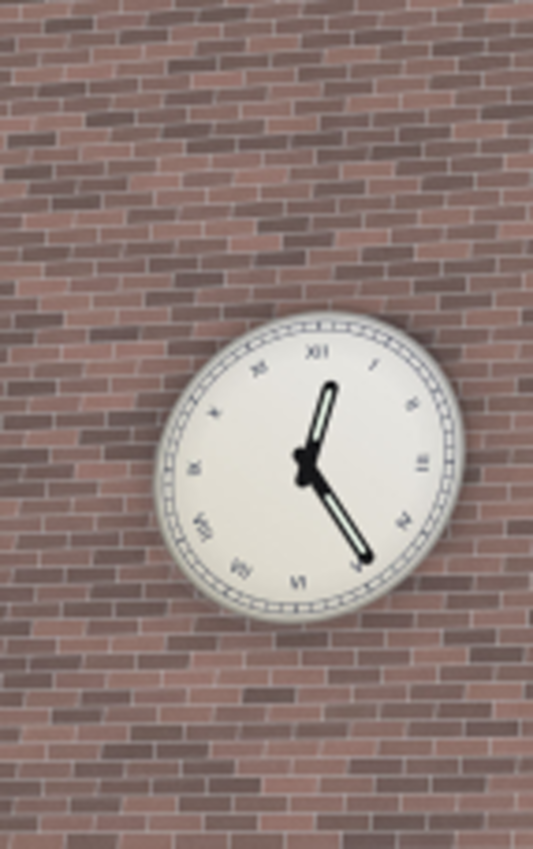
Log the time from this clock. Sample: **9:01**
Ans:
**12:24**
